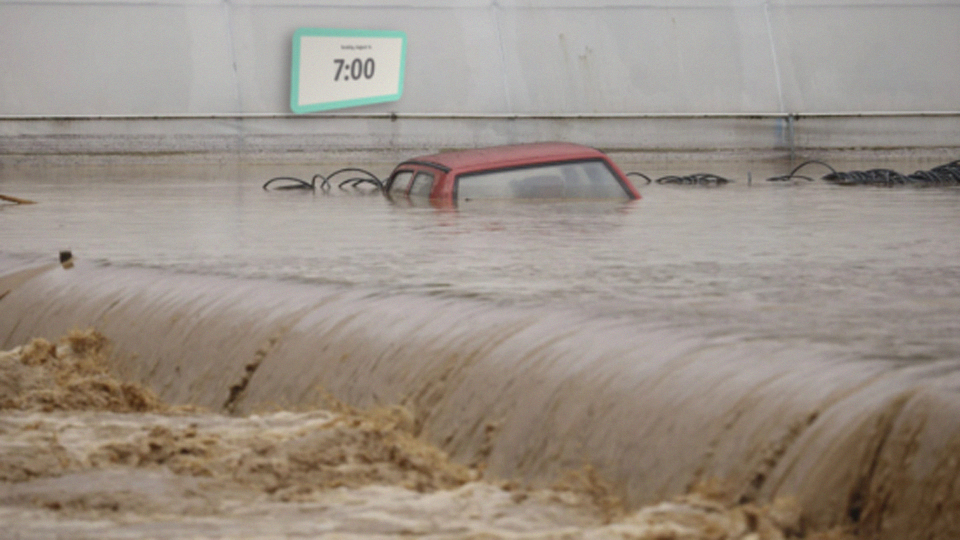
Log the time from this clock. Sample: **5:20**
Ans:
**7:00**
